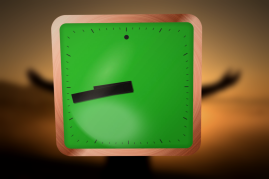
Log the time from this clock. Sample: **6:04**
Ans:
**8:43**
